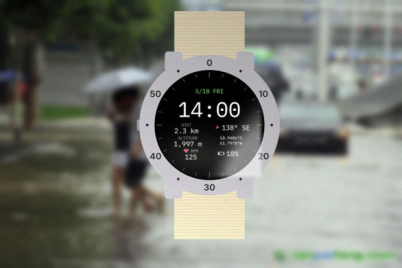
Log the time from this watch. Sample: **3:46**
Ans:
**14:00**
